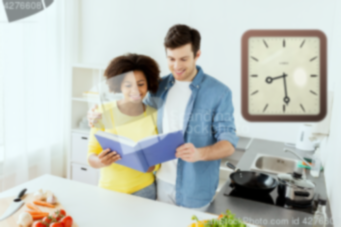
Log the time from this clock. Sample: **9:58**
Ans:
**8:29**
